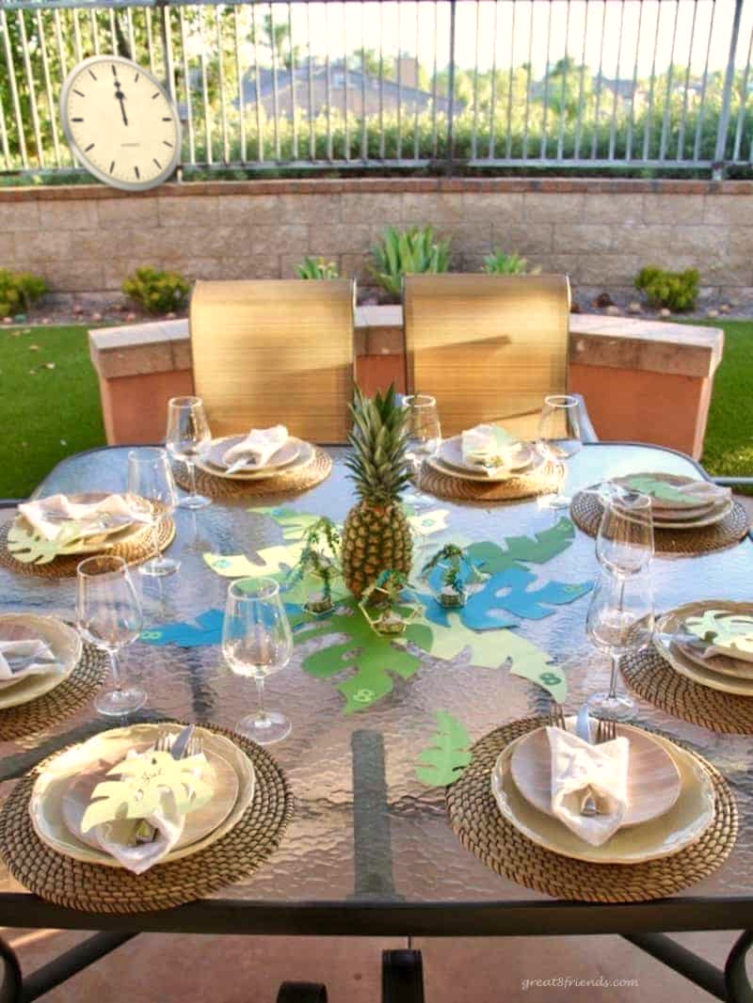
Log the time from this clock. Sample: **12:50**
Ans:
**12:00**
